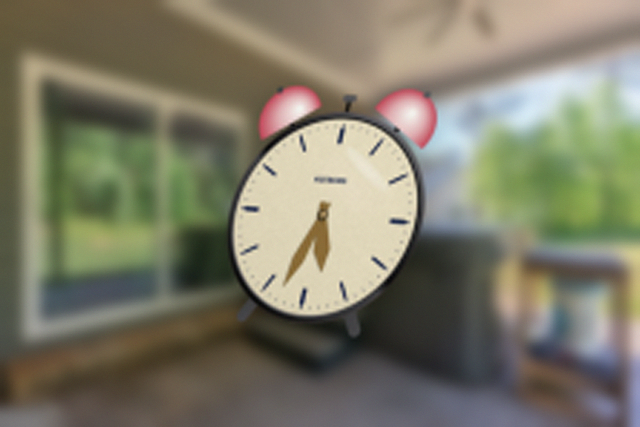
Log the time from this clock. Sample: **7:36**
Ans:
**5:33**
